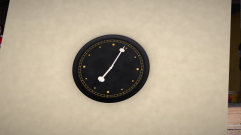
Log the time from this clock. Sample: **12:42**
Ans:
**7:04**
